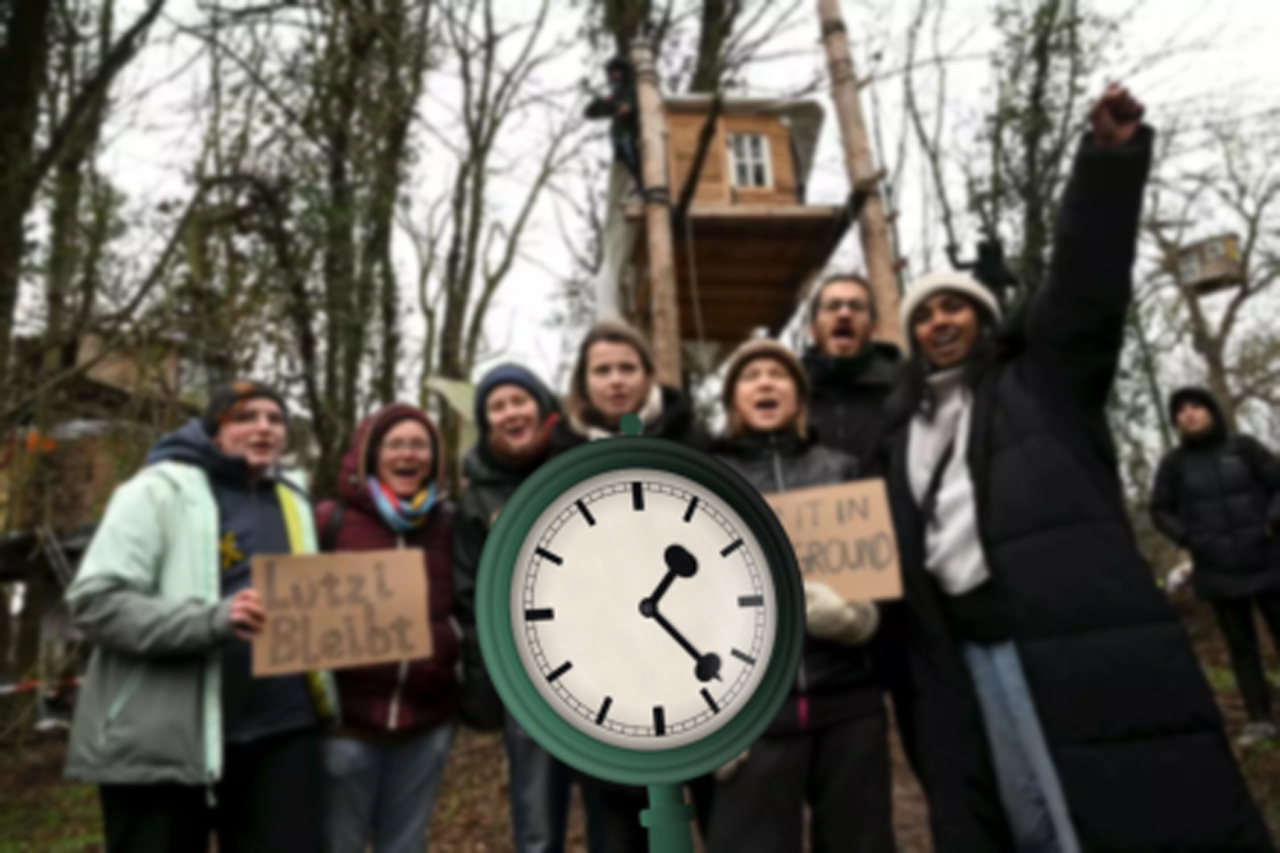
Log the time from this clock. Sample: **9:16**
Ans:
**1:23**
